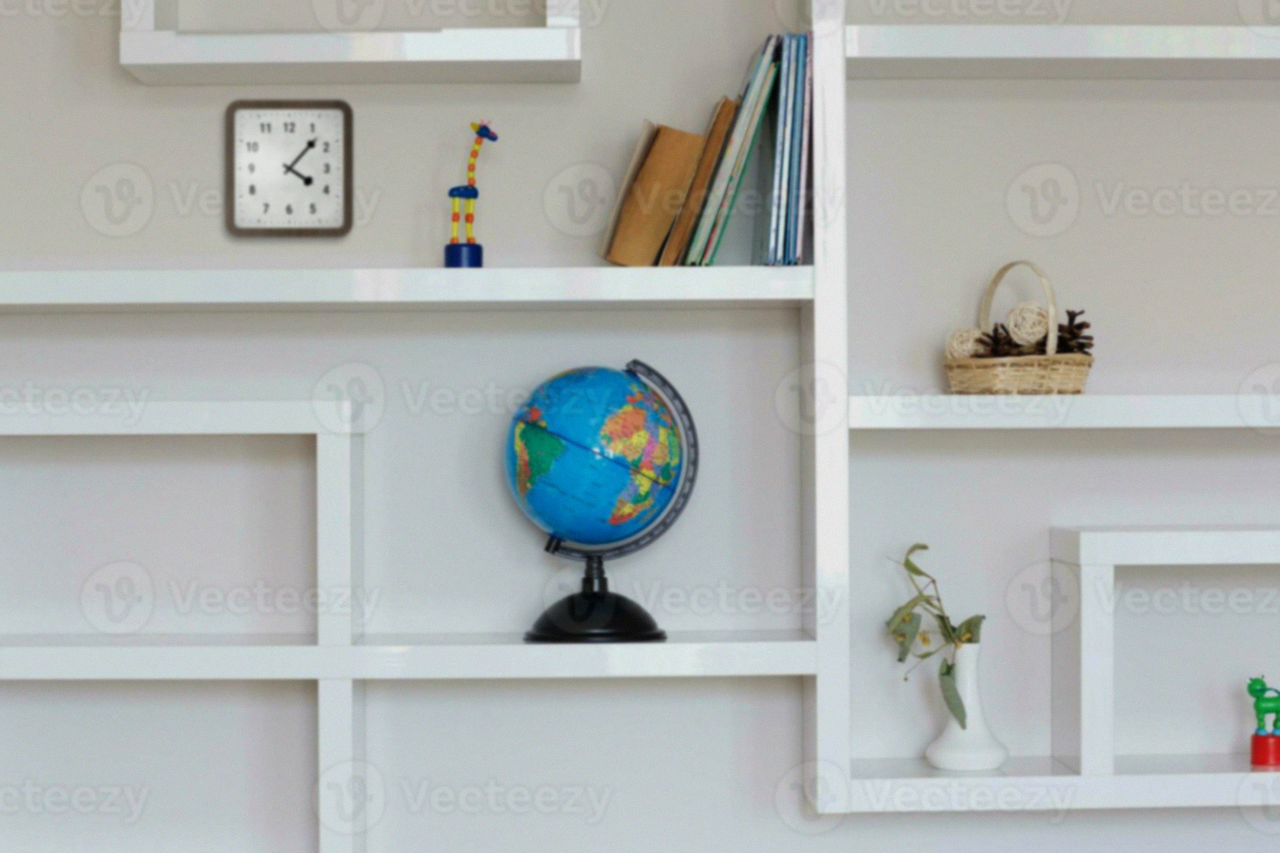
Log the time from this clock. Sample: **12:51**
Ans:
**4:07**
